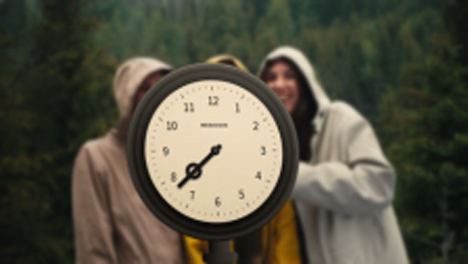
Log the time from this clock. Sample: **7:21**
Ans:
**7:38**
